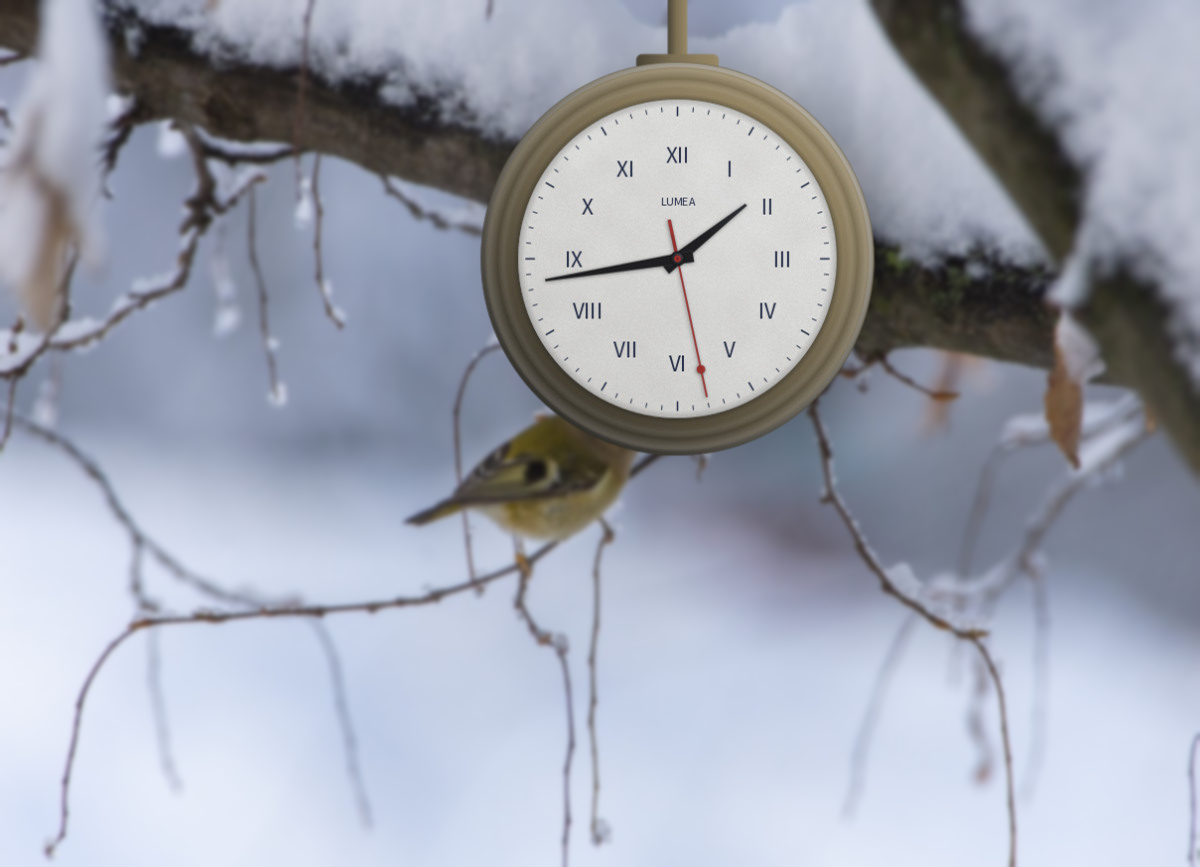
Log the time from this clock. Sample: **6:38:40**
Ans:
**1:43:28**
